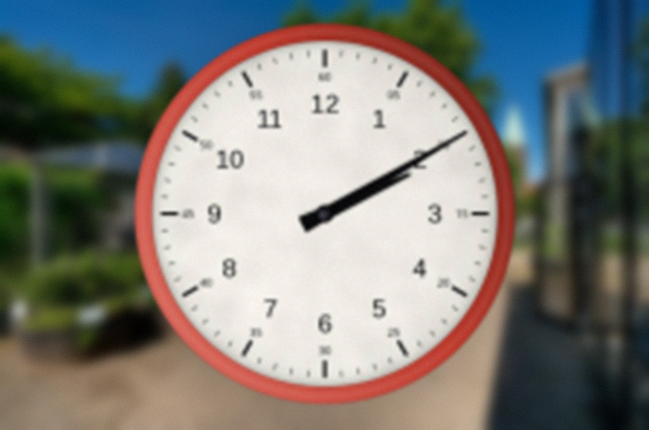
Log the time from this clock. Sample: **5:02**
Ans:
**2:10**
